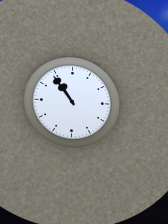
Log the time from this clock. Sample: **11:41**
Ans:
**10:54**
